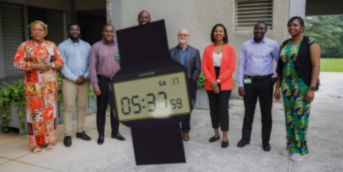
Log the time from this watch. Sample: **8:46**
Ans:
**5:37**
